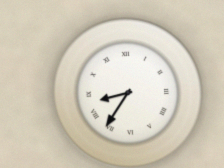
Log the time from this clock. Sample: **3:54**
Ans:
**8:36**
